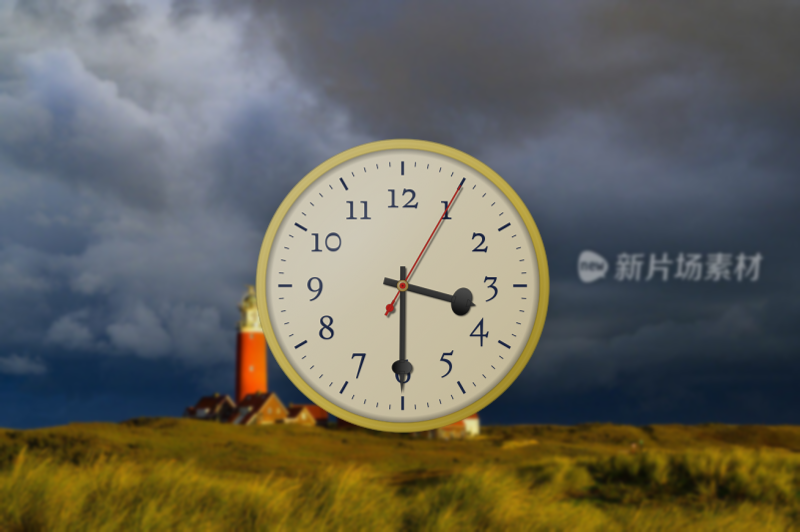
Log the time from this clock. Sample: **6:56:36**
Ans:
**3:30:05**
